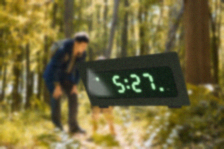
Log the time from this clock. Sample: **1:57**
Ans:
**5:27**
